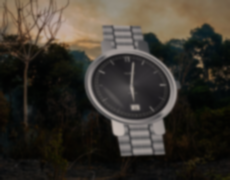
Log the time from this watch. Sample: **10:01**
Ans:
**6:02**
